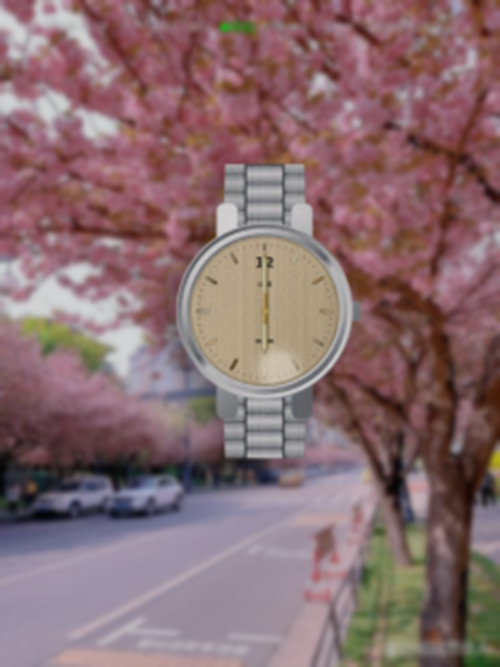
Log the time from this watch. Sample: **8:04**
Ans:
**6:00**
